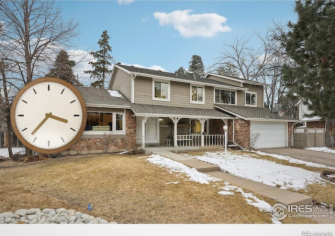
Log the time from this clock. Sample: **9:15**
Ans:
**3:37**
